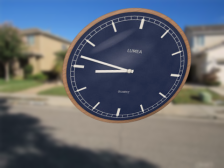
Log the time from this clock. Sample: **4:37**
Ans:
**8:47**
